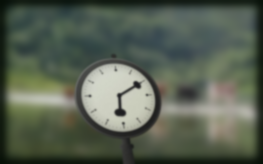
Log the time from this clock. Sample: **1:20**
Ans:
**6:10**
